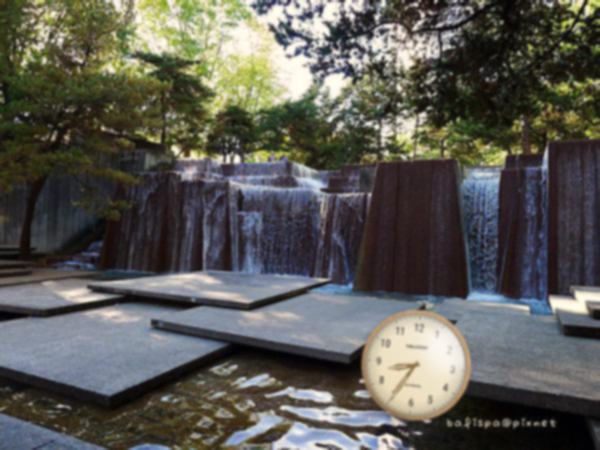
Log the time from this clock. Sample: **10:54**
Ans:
**8:35**
